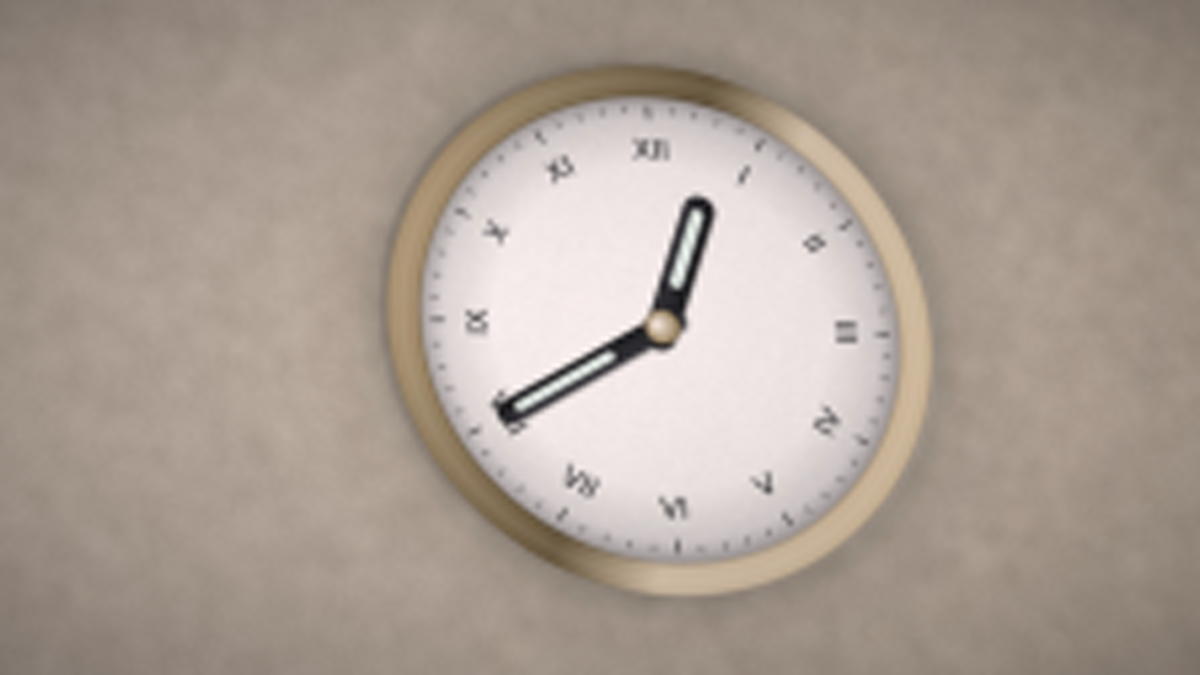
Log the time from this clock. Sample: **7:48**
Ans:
**12:40**
